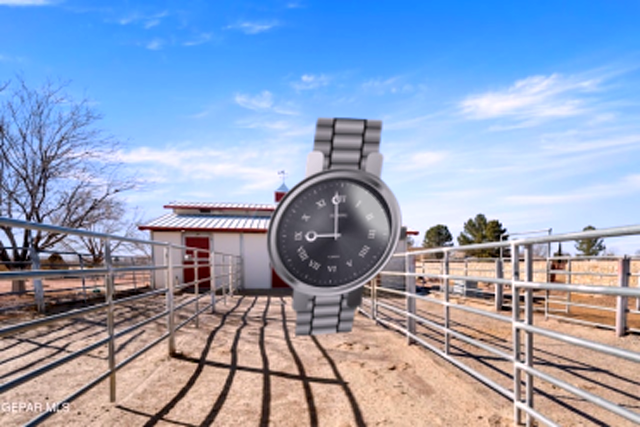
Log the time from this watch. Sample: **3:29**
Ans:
**8:59**
